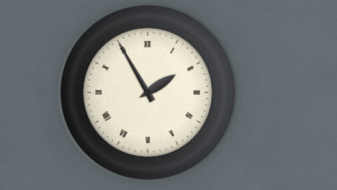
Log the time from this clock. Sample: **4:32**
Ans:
**1:55**
